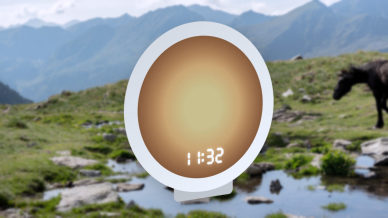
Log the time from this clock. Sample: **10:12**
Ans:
**11:32**
